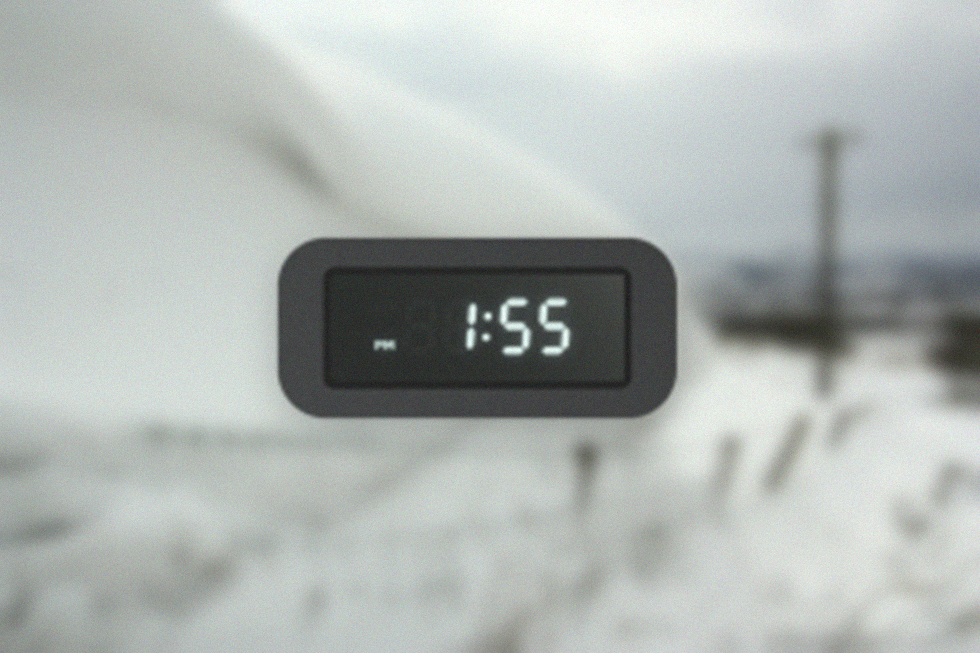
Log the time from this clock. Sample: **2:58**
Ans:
**1:55**
